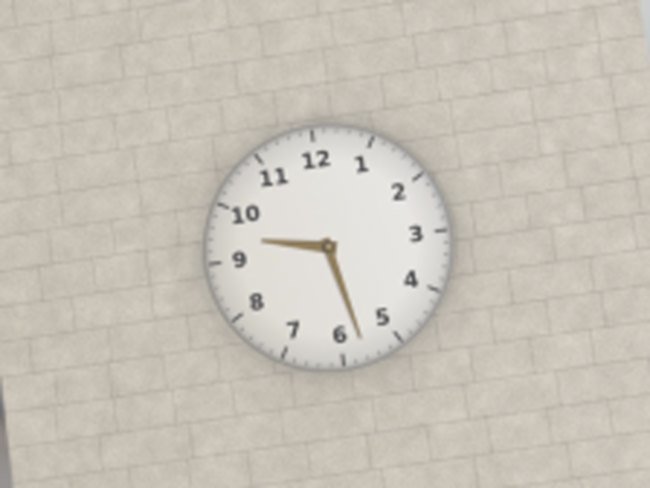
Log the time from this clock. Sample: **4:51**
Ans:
**9:28**
